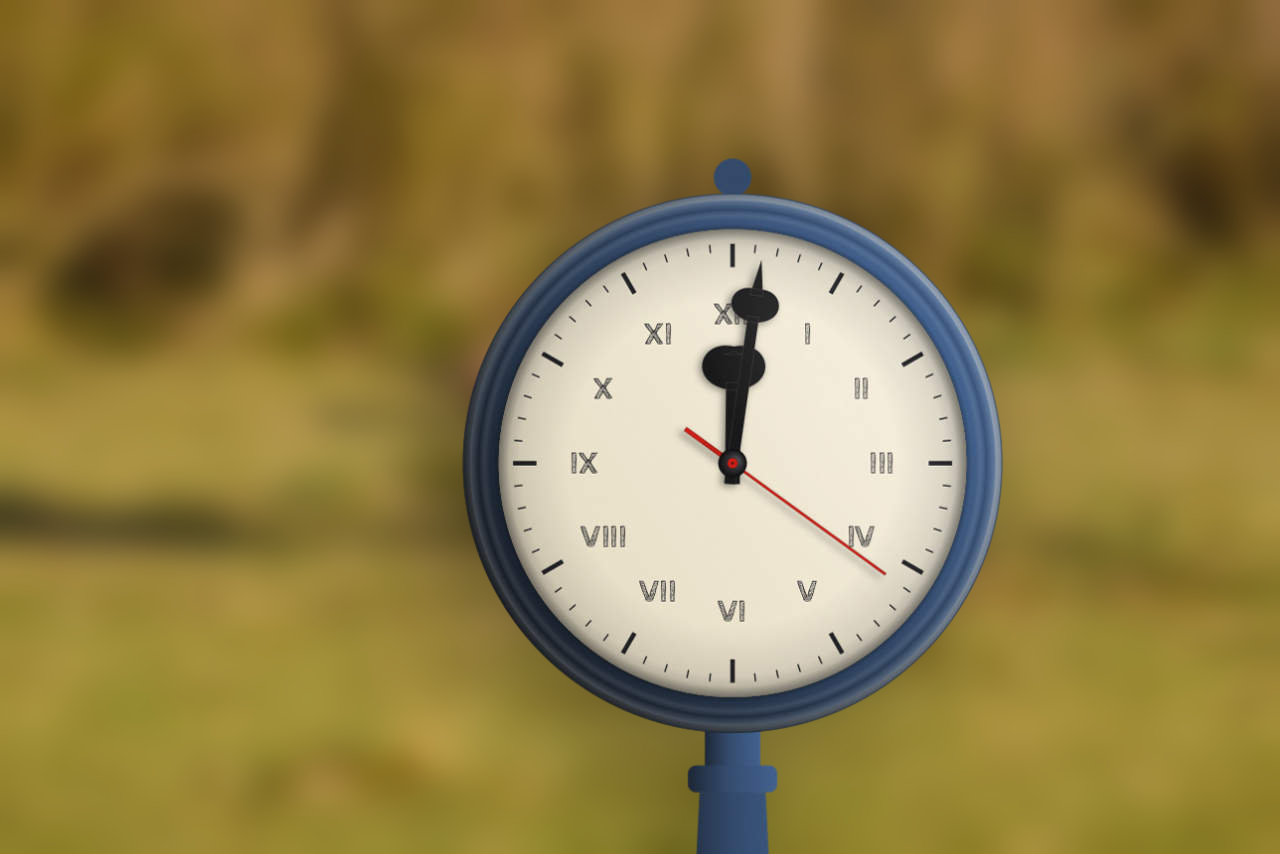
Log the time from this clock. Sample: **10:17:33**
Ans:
**12:01:21**
